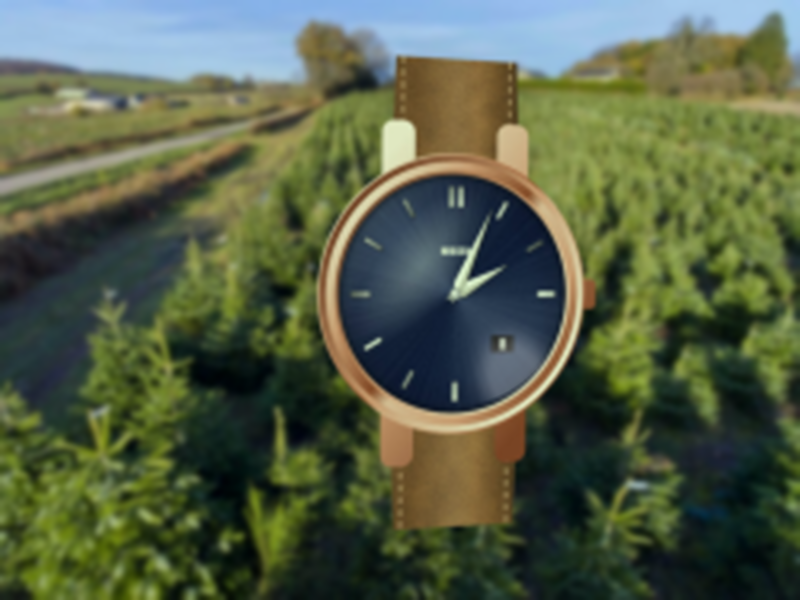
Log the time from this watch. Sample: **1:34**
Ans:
**2:04**
